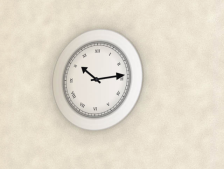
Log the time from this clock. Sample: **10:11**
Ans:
**10:14**
